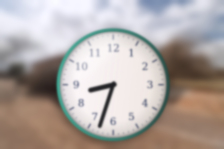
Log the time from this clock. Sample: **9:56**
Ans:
**8:33**
